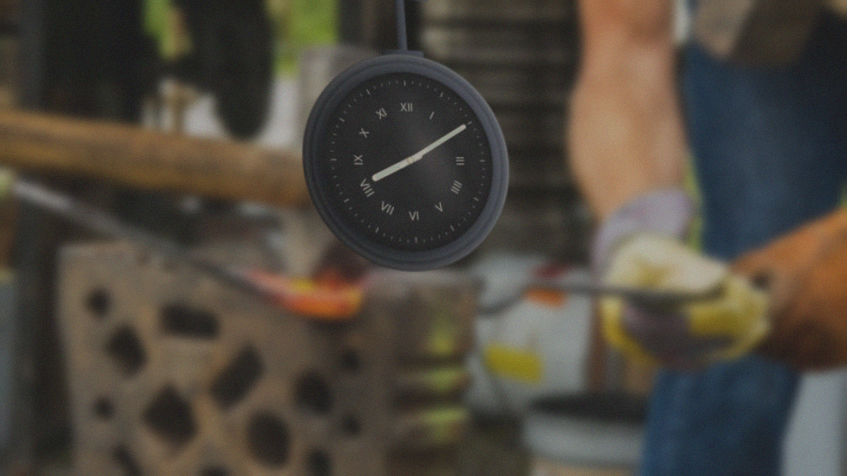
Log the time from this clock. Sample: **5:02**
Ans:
**8:10**
